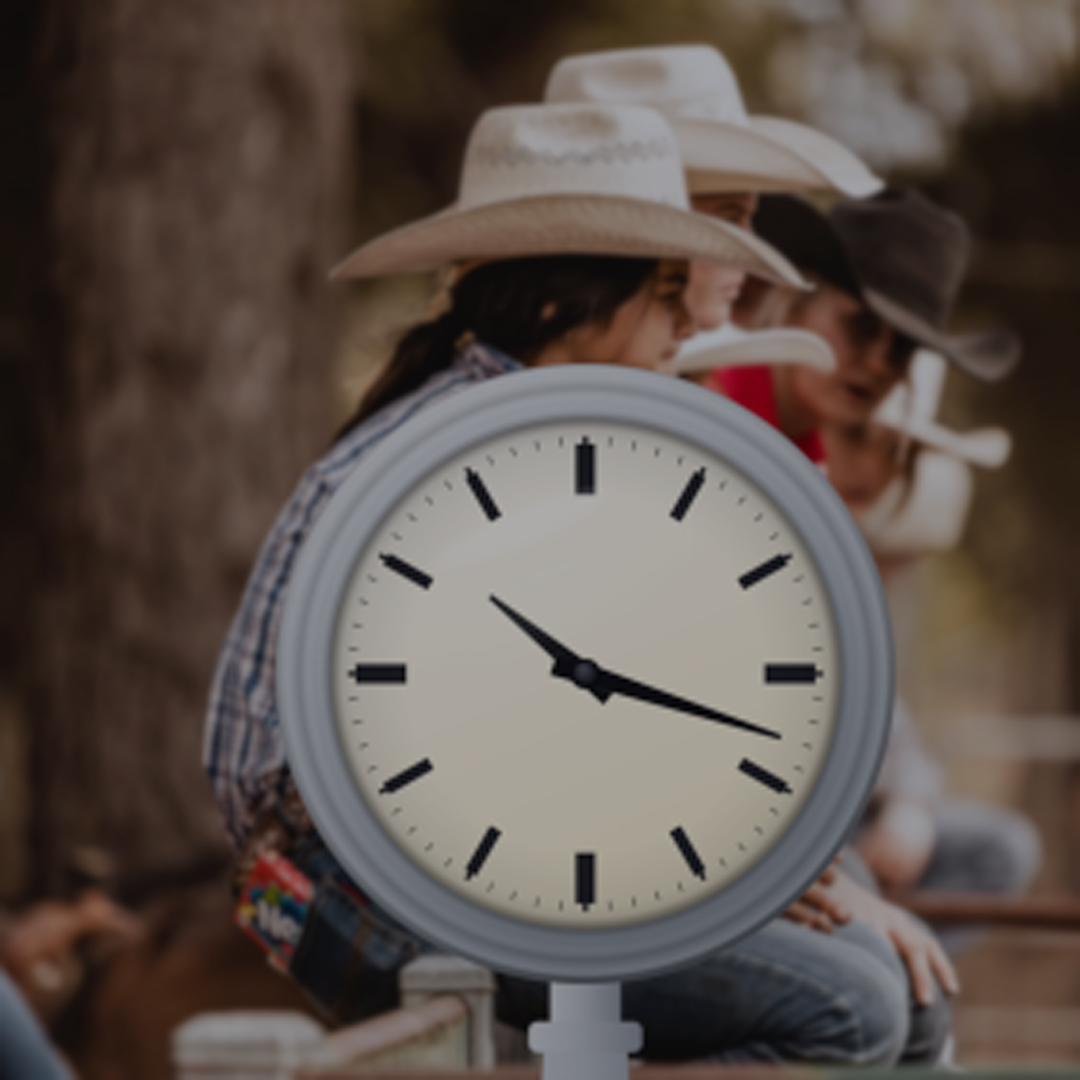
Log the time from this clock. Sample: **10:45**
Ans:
**10:18**
